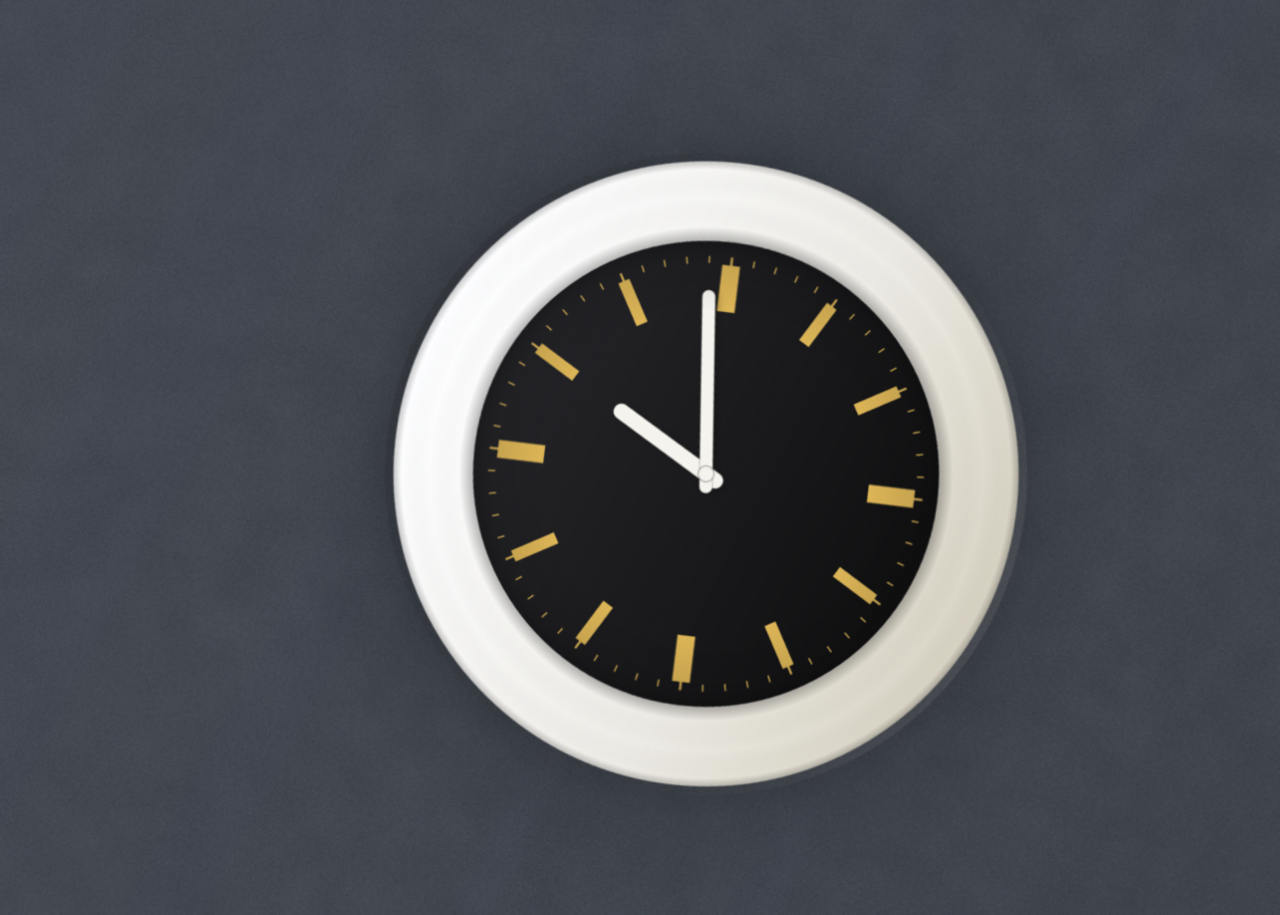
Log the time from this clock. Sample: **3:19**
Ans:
**9:59**
